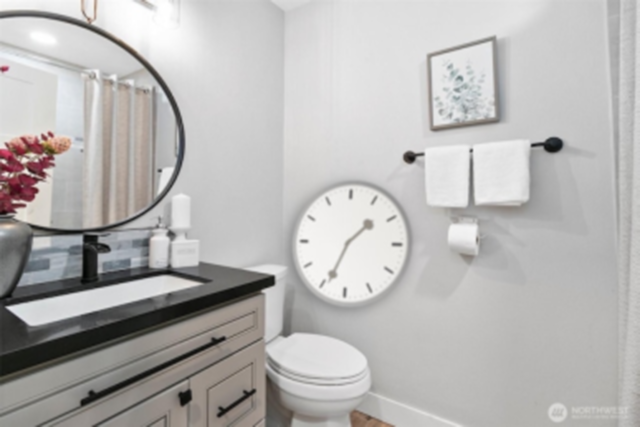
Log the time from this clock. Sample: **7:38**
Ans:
**1:34**
